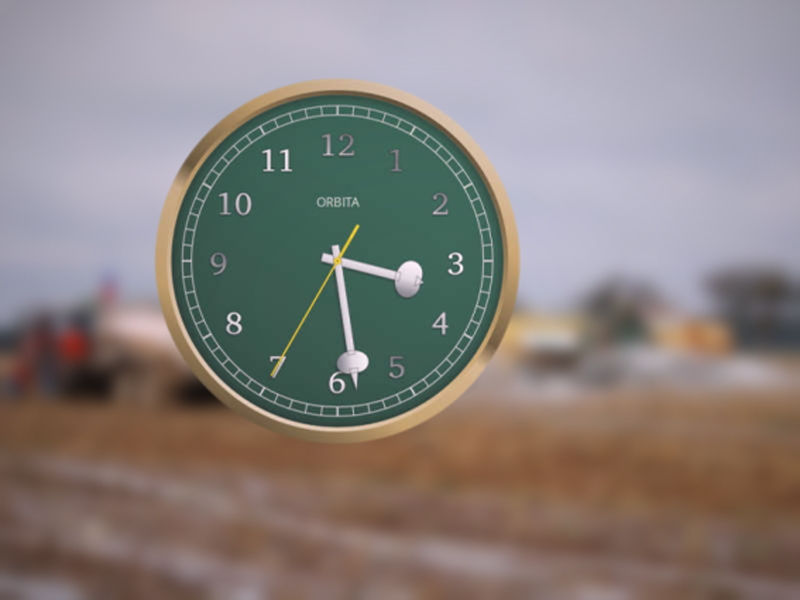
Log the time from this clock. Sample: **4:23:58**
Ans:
**3:28:35**
